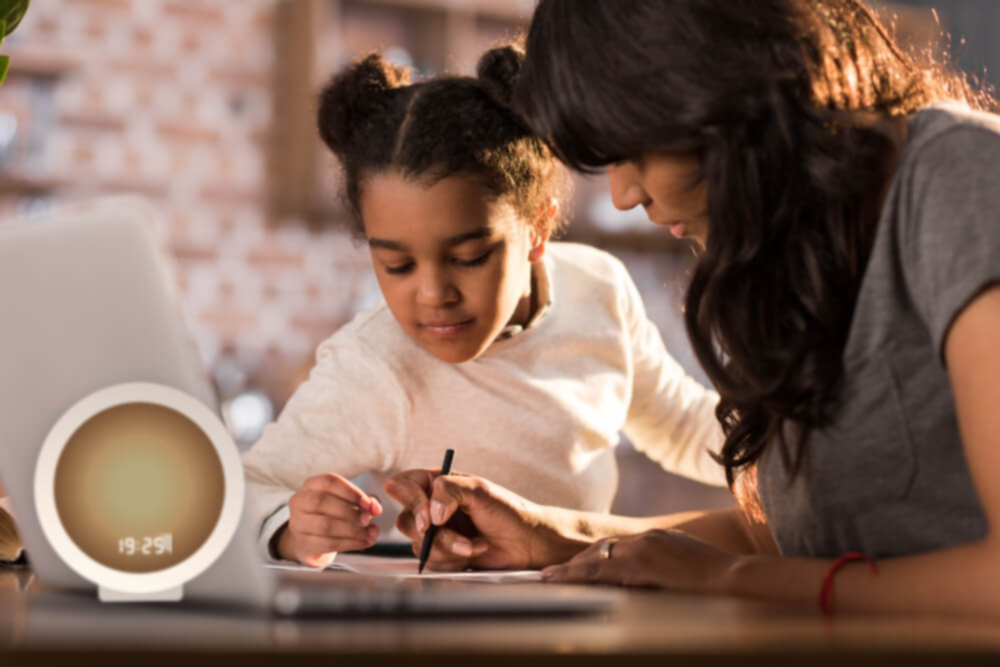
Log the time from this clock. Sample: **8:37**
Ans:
**19:25**
